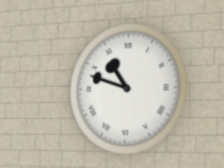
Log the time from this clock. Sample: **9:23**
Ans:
**10:48**
